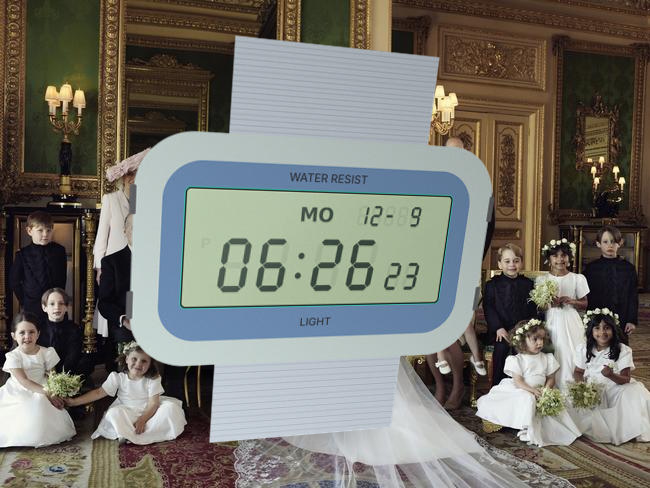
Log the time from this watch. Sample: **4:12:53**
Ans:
**6:26:23**
